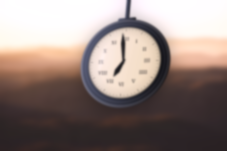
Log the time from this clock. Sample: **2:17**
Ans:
**6:59**
